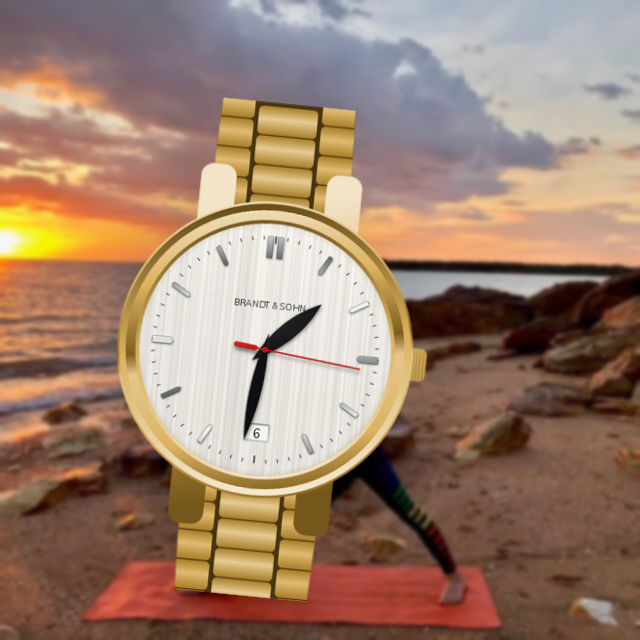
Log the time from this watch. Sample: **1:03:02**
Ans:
**1:31:16**
